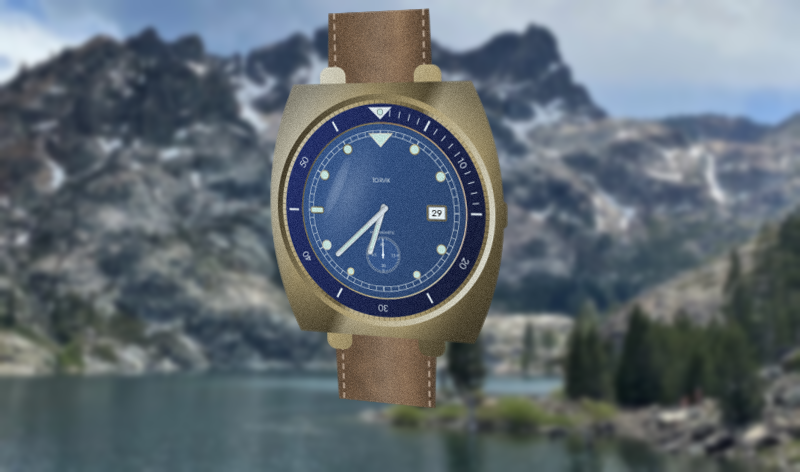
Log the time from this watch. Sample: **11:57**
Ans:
**6:38**
